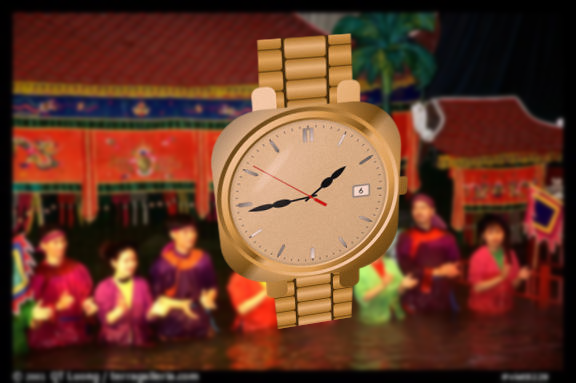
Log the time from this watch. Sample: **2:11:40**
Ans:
**1:43:51**
